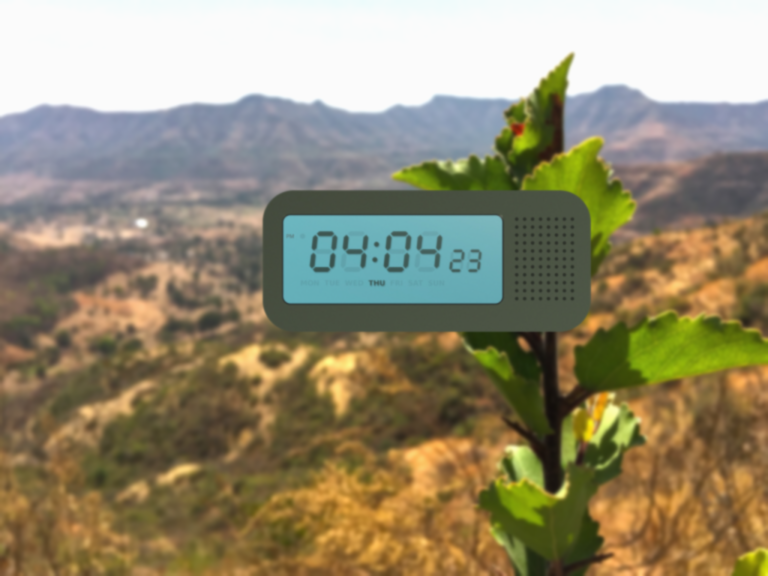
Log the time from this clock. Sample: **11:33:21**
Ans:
**4:04:23**
